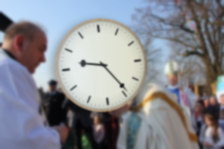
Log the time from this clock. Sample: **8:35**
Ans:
**9:24**
